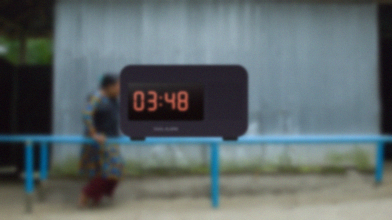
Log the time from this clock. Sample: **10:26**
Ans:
**3:48**
